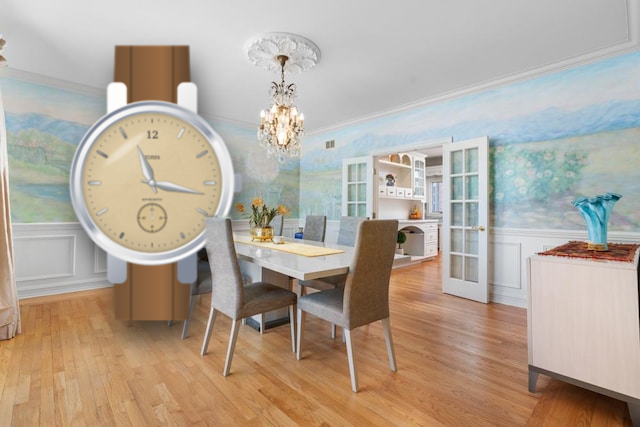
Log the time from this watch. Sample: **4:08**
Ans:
**11:17**
